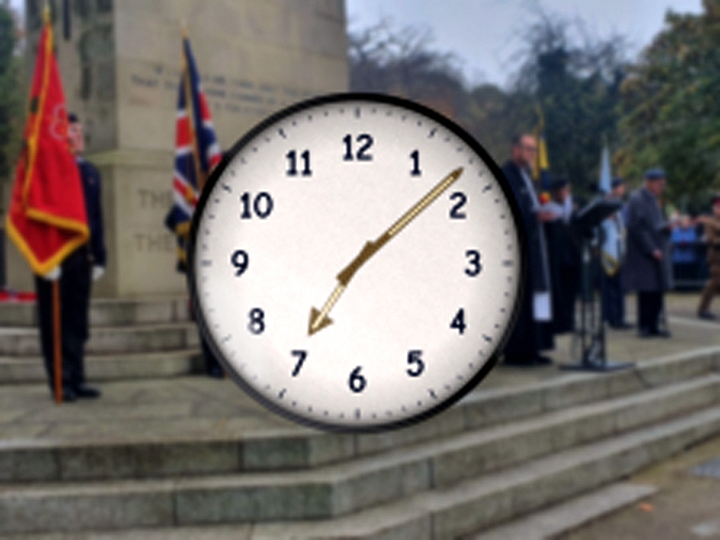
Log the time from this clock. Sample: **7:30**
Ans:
**7:08**
